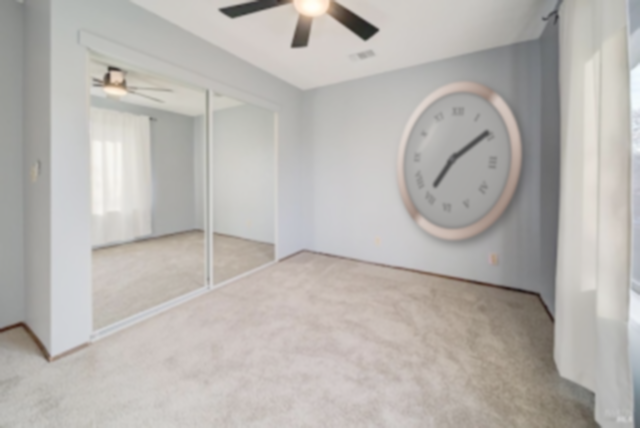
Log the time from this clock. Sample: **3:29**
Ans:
**7:09**
